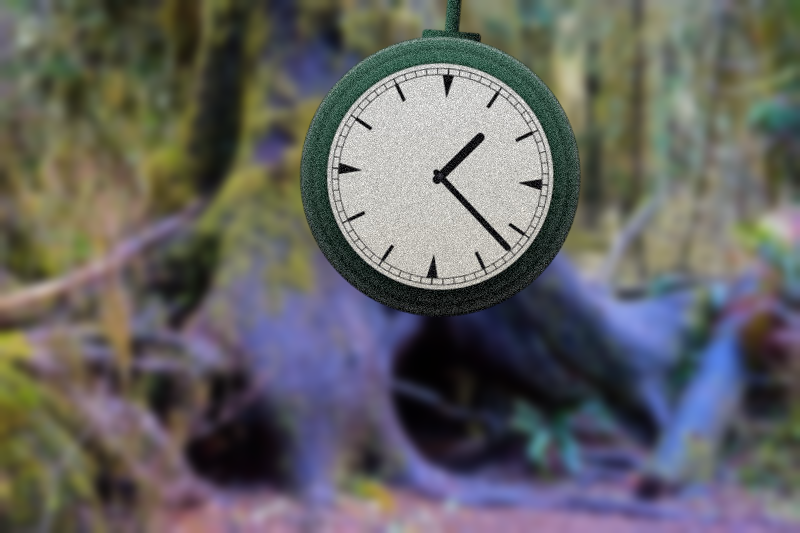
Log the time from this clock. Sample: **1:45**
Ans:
**1:22**
